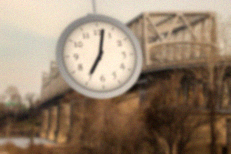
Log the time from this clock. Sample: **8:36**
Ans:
**7:02**
